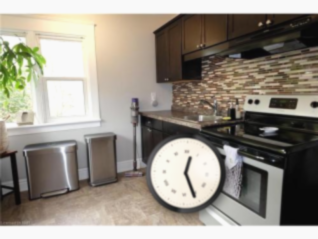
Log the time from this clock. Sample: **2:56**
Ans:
**12:26**
